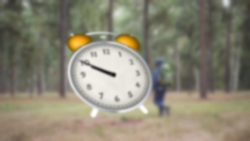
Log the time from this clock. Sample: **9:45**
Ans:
**9:50**
